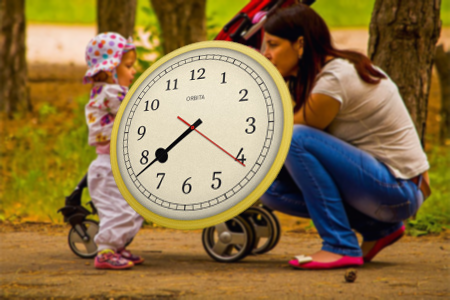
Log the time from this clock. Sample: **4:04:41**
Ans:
**7:38:21**
